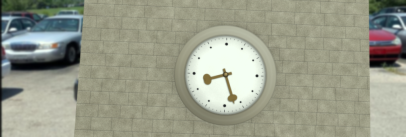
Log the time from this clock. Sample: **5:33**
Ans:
**8:27**
